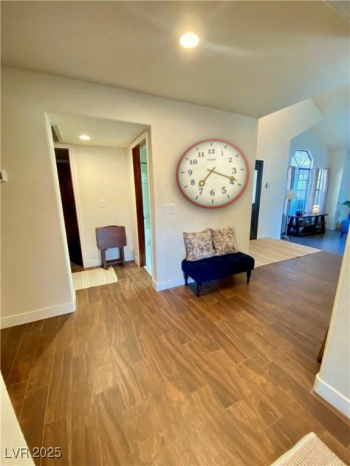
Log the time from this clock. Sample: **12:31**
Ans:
**7:19**
